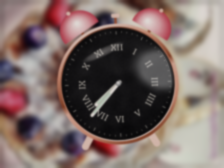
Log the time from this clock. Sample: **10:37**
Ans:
**7:37**
